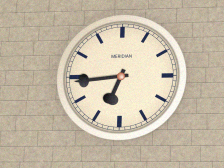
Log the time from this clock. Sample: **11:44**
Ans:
**6:44**
